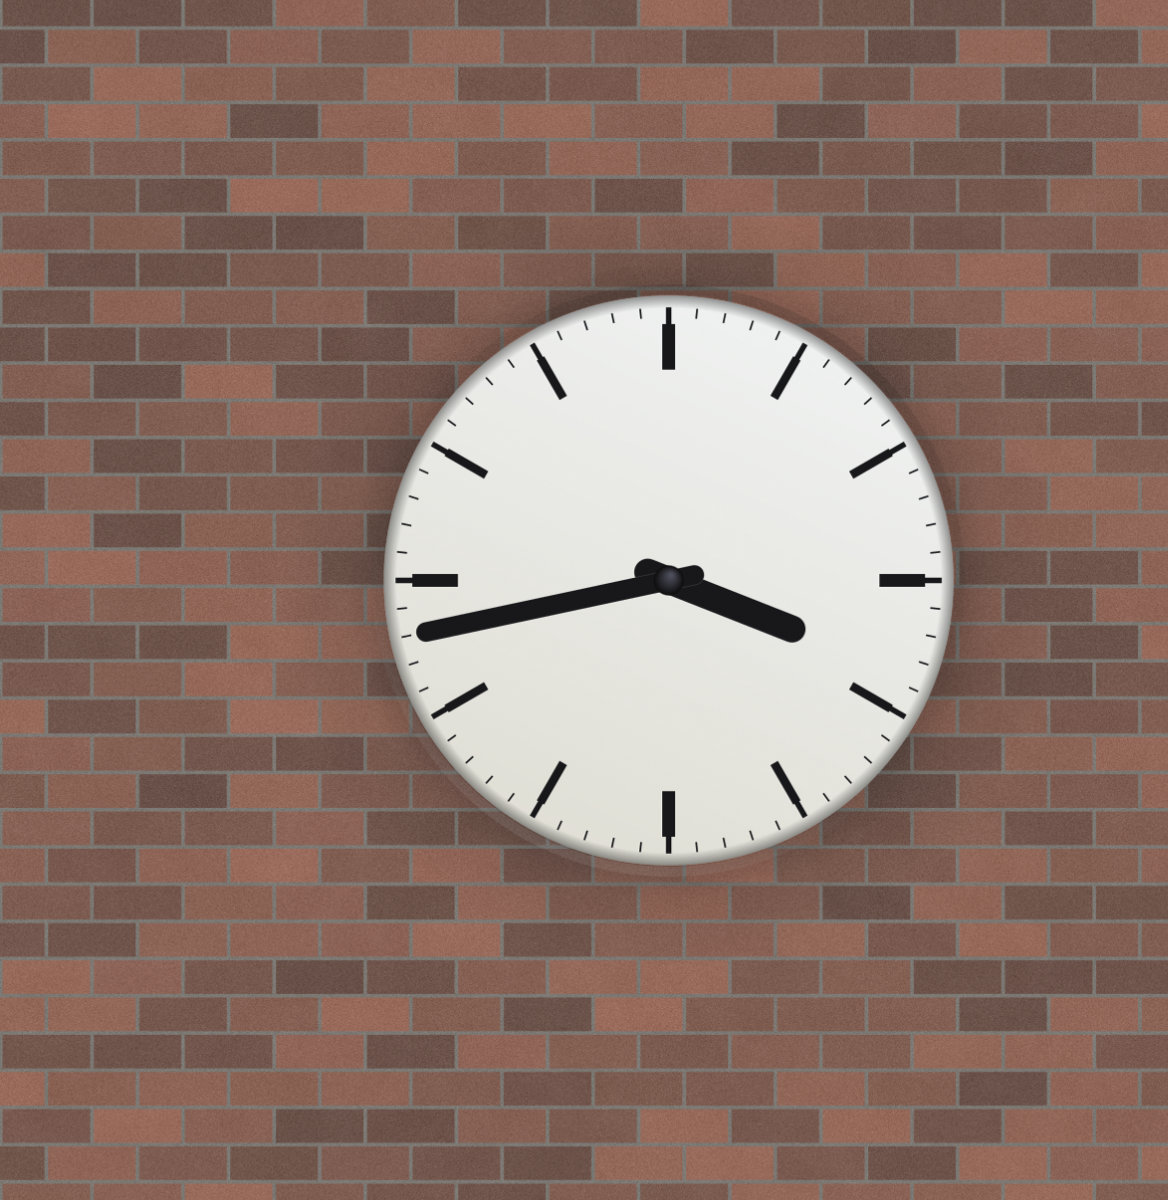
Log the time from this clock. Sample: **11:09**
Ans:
**3:43**
